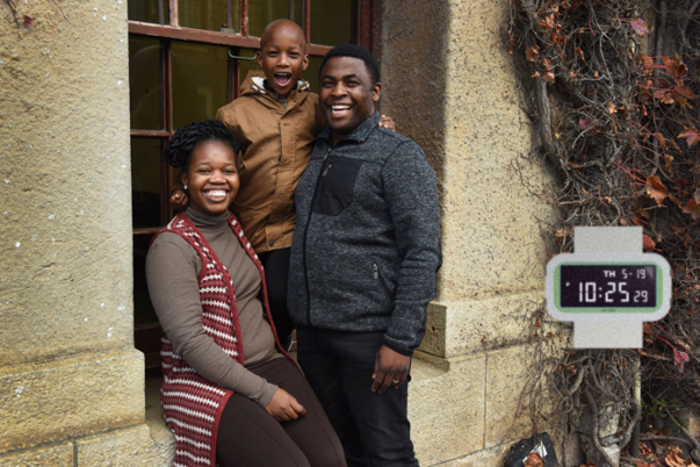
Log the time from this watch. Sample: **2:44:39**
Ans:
**10:25:29**
